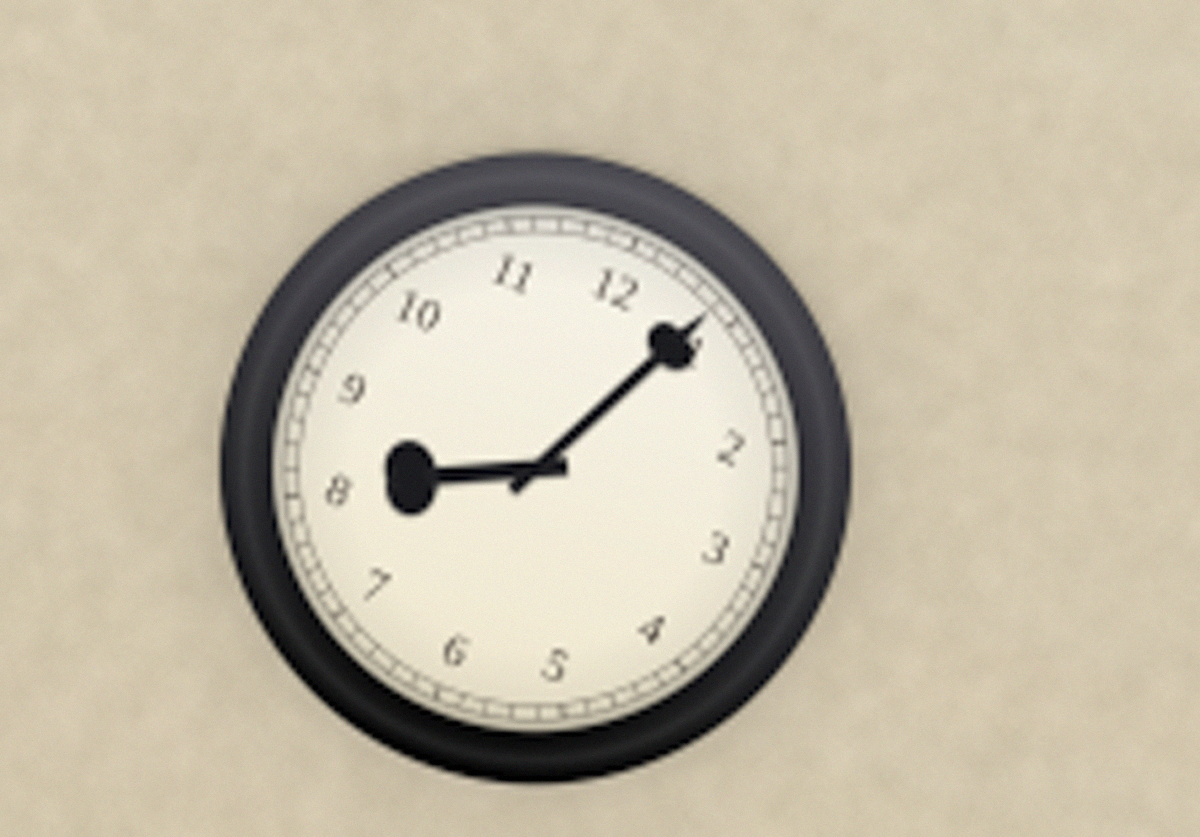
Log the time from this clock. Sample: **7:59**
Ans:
**8:04**
